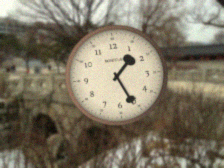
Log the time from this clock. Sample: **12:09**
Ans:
**1:26**
